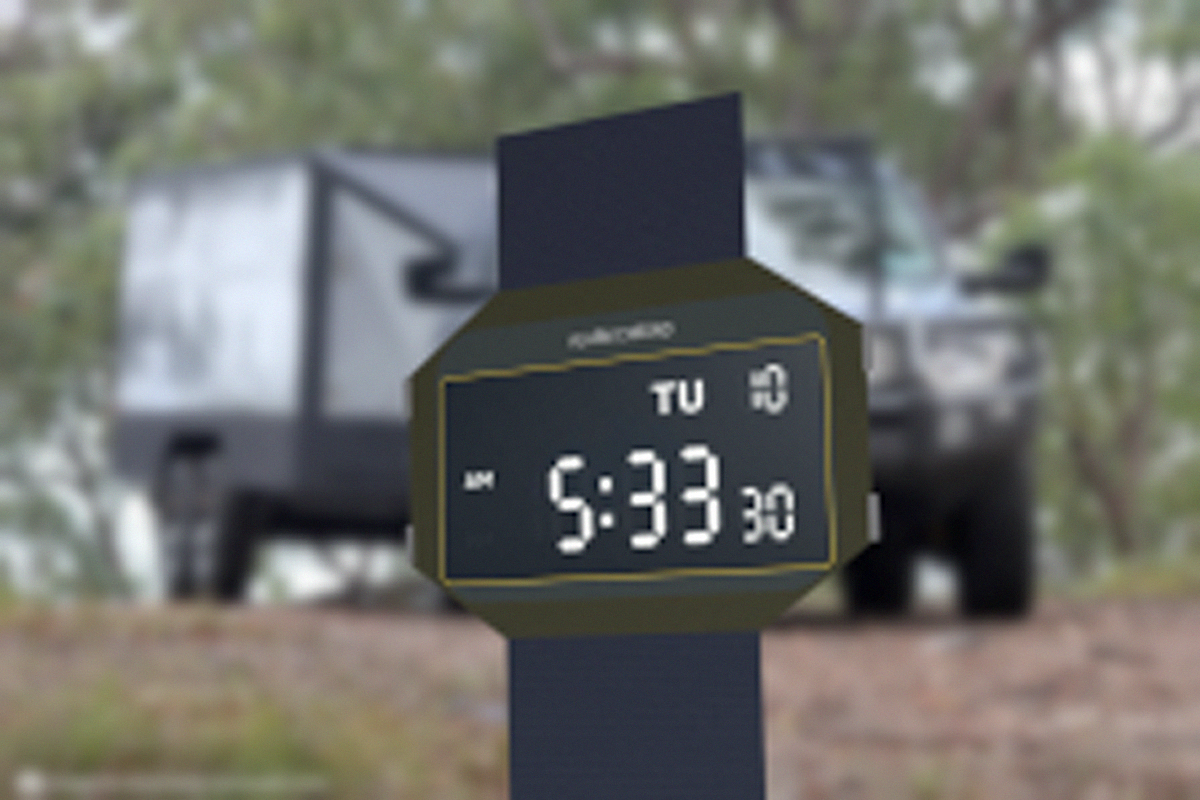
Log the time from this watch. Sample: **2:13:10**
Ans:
**5:33:30**
